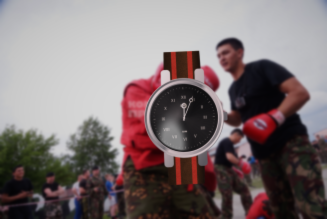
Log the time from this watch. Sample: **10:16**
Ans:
**12:04**
